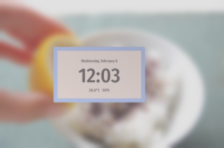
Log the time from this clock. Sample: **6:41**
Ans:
**12:03**
